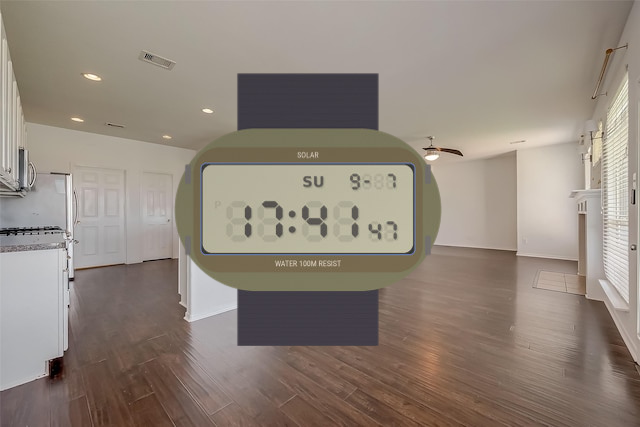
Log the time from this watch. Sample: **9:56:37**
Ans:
**17:41:47**
